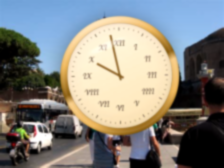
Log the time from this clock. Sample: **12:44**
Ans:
**9:58**
